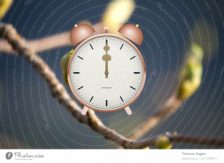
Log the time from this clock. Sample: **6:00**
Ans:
**12:00**
